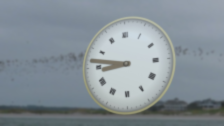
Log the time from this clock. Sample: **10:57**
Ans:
**8:47**
